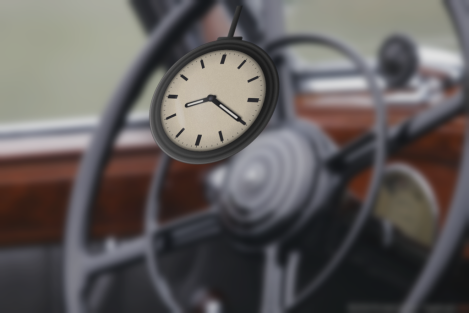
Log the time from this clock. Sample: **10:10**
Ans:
**8:20**
